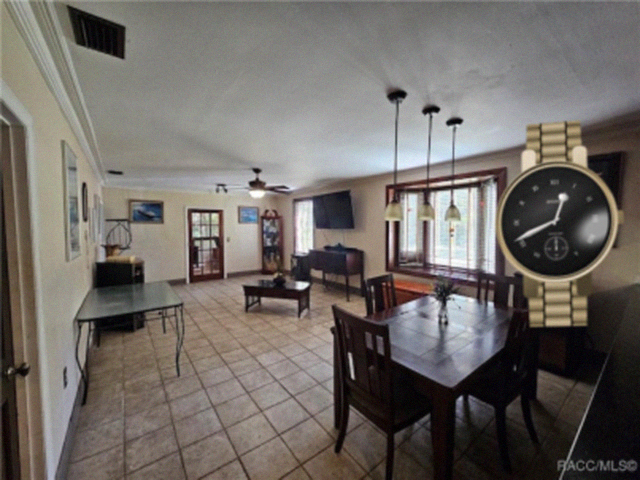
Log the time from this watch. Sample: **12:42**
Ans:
**12:41**
